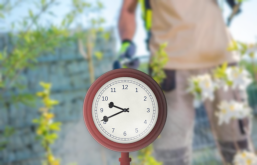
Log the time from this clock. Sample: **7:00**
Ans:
**9:41**
